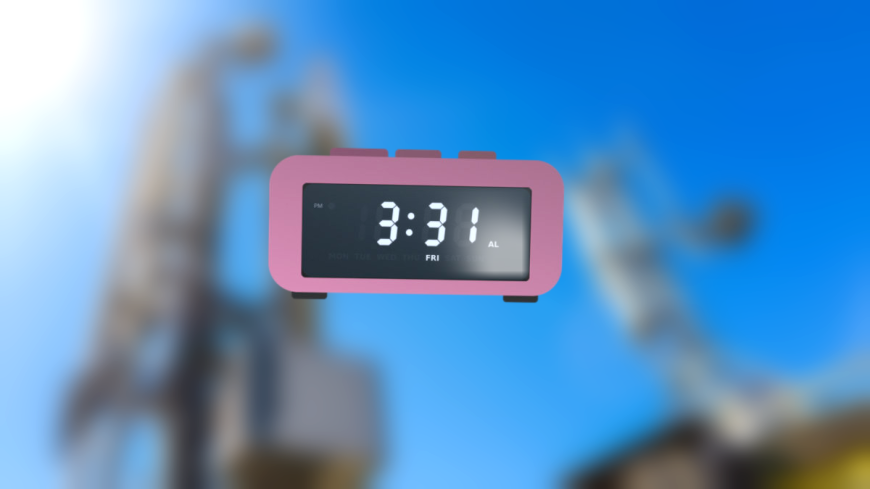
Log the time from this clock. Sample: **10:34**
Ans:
**3:31**
